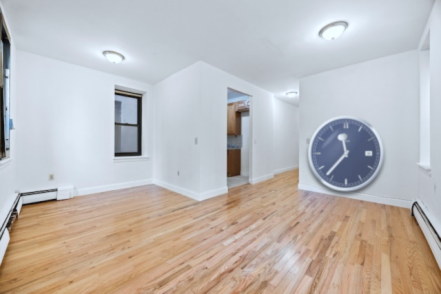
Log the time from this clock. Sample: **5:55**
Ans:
**11:37**
